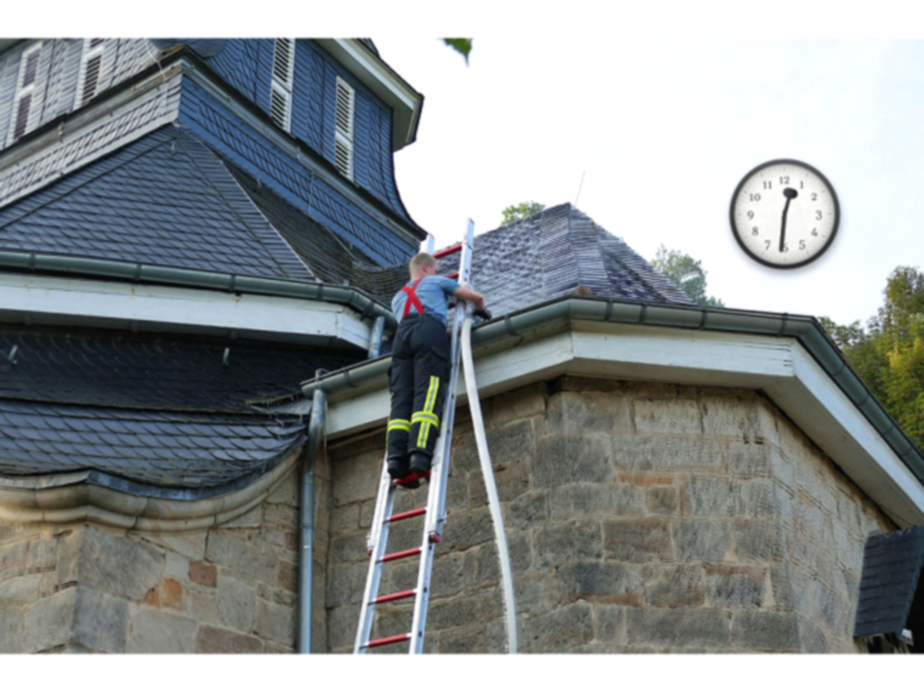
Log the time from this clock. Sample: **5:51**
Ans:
**12:31**
